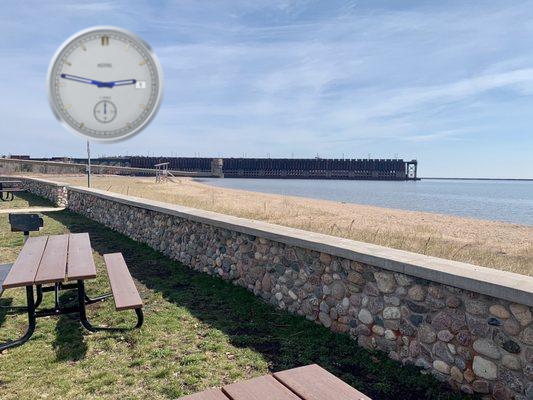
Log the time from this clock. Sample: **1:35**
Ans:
**2:47**
